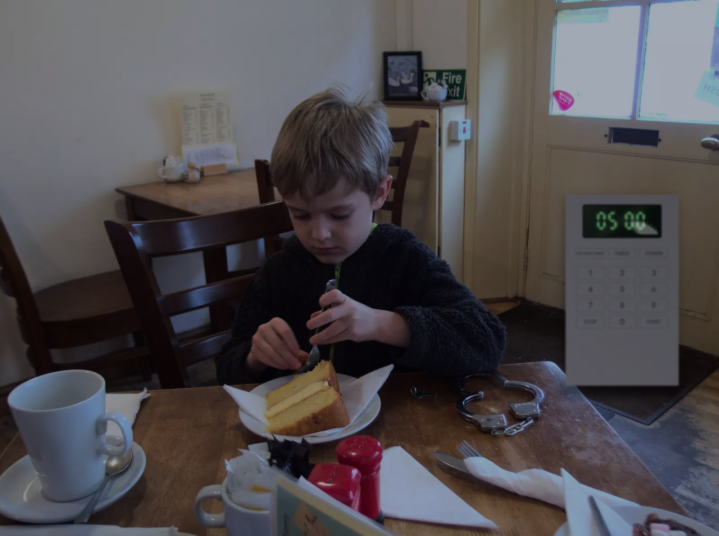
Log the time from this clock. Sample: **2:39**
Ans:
**5:00**
